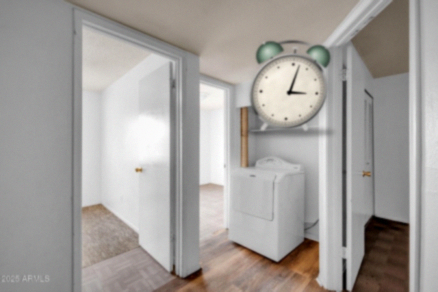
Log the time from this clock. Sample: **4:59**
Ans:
**3:02**
